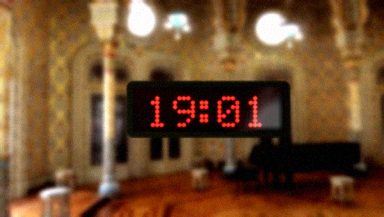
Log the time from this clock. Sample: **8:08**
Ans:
**19:01**
